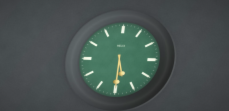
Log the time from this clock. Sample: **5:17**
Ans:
**5:30**
